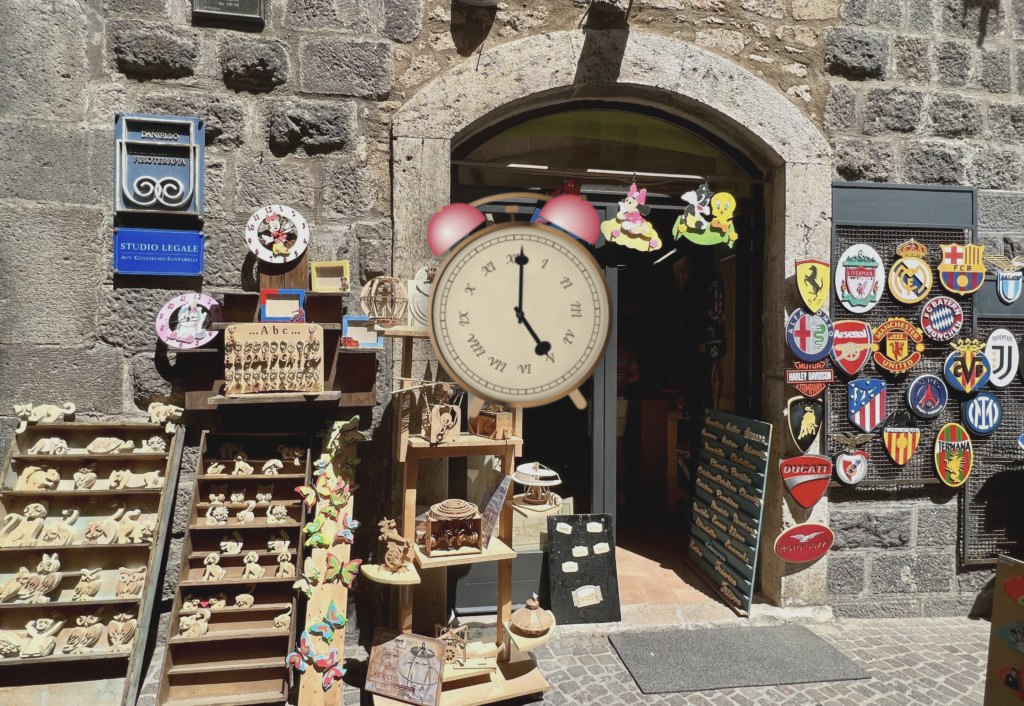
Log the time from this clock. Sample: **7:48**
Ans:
**5:01**
